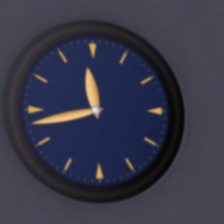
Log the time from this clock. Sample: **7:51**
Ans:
**11:43**
